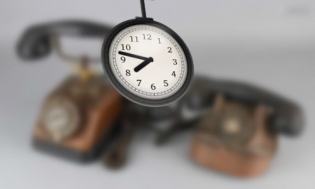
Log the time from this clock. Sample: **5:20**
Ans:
**7:47**
